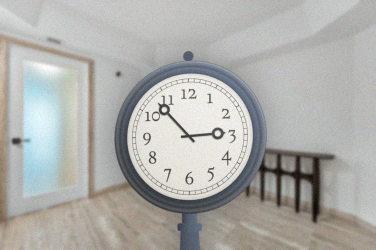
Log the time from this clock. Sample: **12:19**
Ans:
**2:53**
